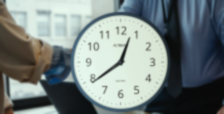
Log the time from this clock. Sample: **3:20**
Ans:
**12:39**
